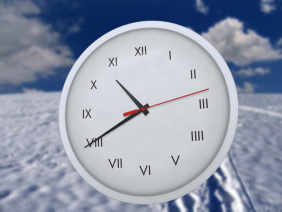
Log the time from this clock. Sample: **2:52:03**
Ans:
**10:40:13**
